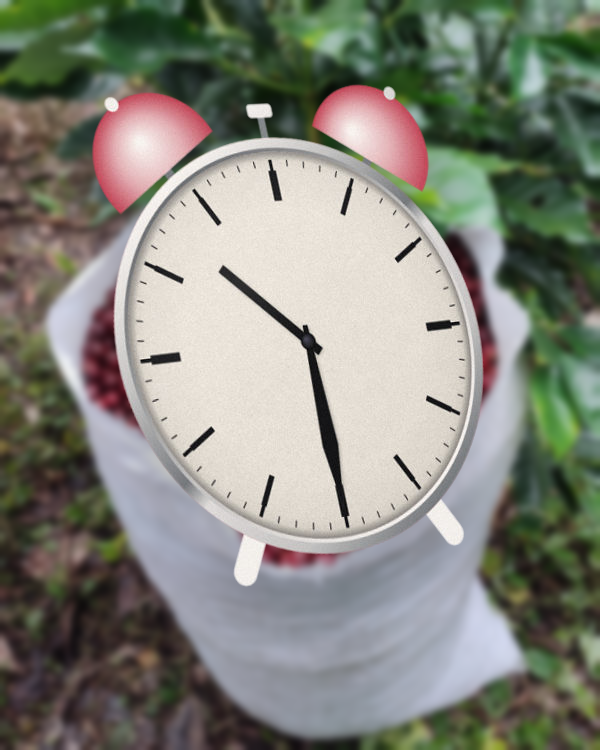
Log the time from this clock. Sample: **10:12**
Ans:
**10:30**
